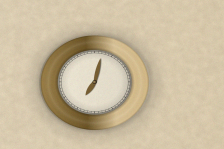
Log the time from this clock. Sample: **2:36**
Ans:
**7:02**
